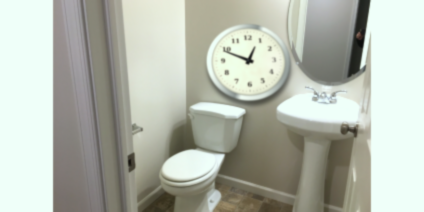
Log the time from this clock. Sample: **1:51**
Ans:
**12:49**
